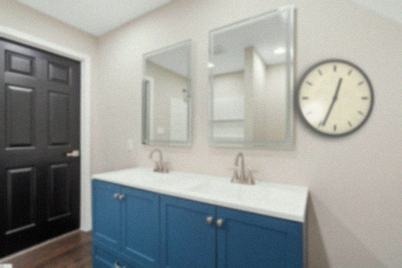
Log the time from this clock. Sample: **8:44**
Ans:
**12:34**
